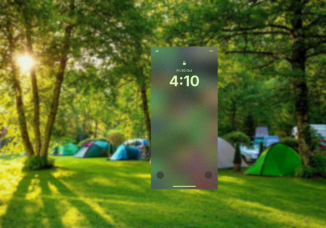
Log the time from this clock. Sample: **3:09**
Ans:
**4:10**
